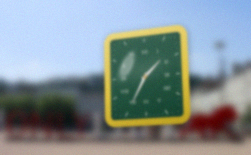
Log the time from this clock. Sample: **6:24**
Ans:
**1:35**
